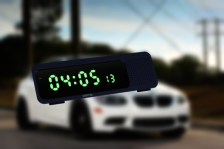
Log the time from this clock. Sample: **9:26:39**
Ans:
**4:05:13**
